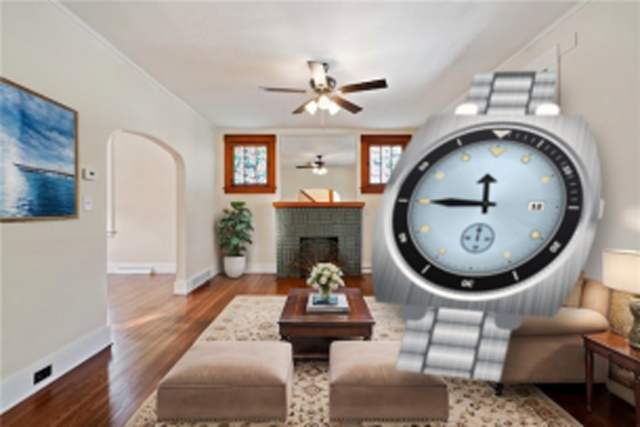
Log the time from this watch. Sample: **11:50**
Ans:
**11:45**
